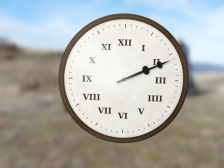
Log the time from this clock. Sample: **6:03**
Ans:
**2:11**
